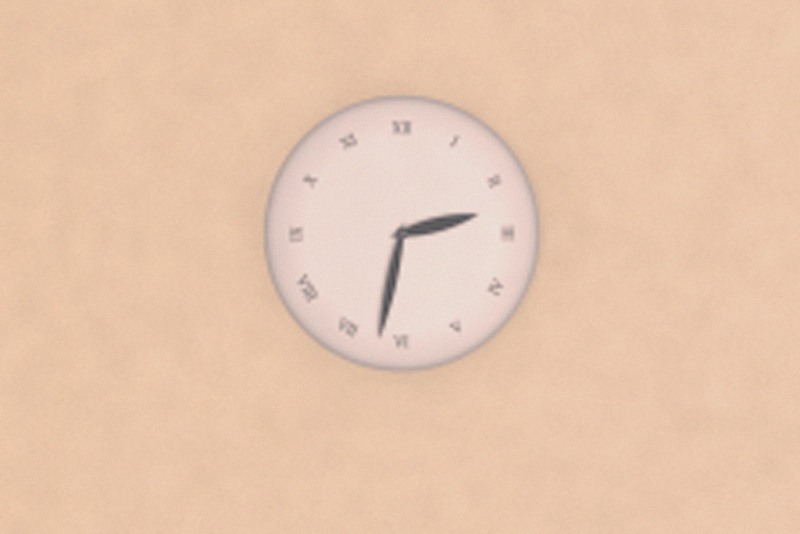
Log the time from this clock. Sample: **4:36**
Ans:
**2:32**
